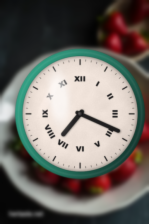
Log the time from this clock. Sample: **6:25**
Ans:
**7:19**
